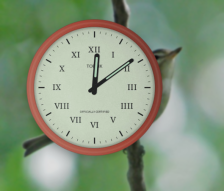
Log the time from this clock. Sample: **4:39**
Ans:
**12:09**
